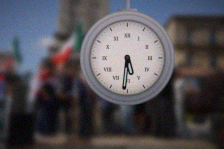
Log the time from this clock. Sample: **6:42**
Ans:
**5:31**
